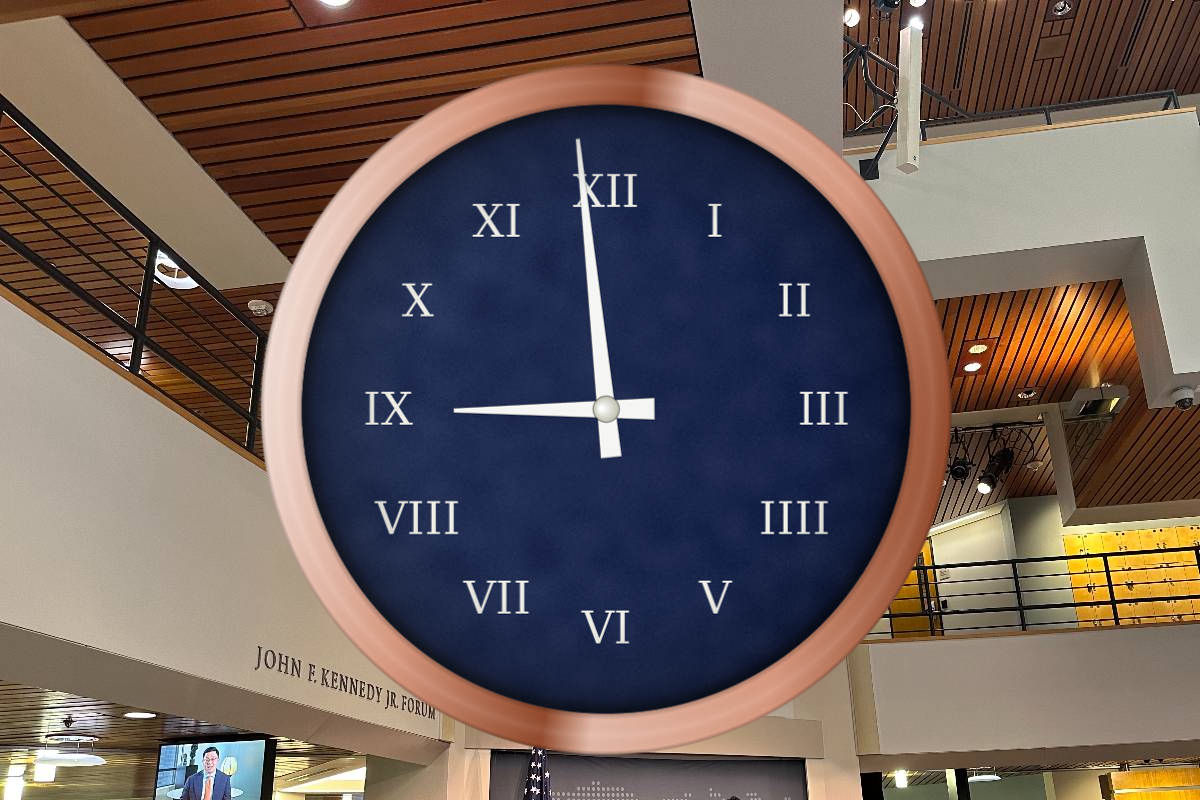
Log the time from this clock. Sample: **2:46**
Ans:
**8:59**
